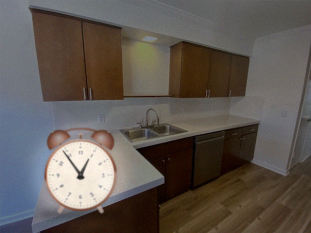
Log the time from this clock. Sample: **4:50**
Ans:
**12:54**
